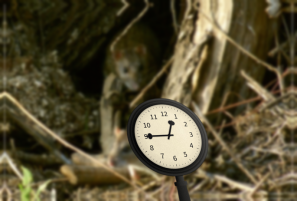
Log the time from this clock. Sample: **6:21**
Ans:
**12:45**
